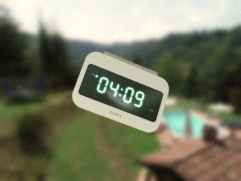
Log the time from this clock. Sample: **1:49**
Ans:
**4:09**
